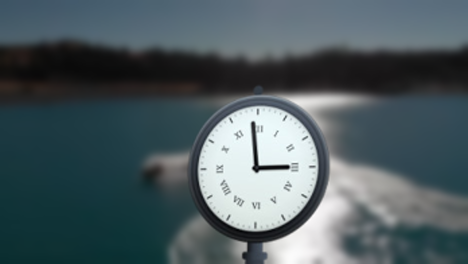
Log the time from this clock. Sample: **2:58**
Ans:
**2:59**
